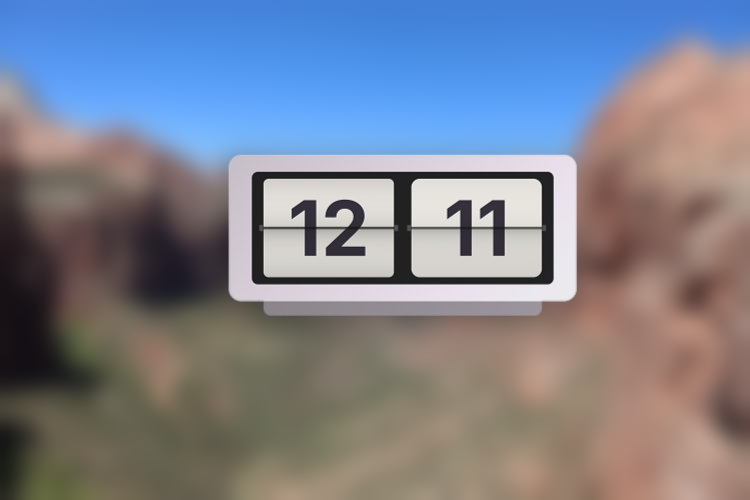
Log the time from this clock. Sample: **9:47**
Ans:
**12:11**
